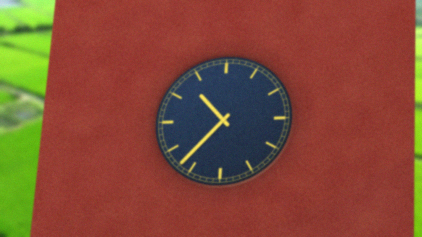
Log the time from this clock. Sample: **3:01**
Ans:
**10:37**
